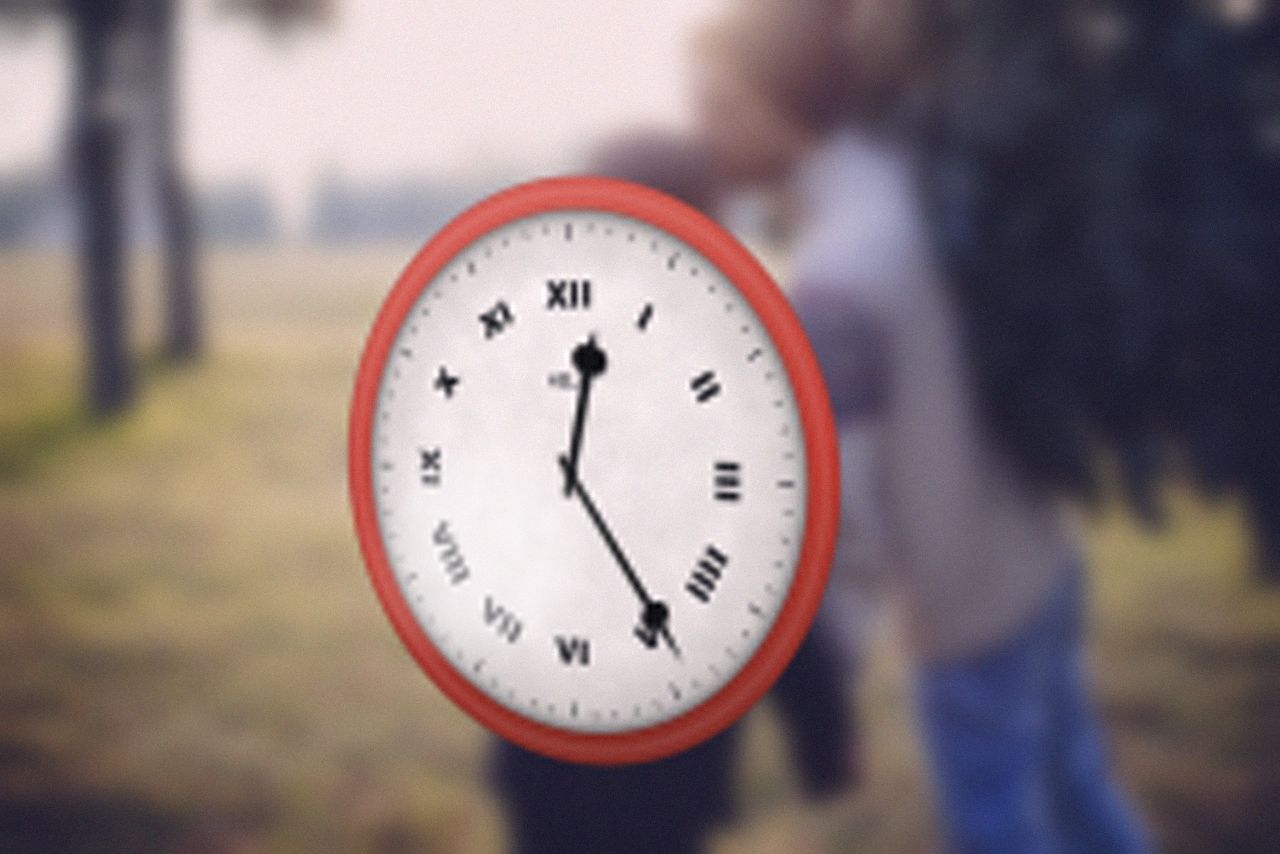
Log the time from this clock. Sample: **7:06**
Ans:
**12:24**
